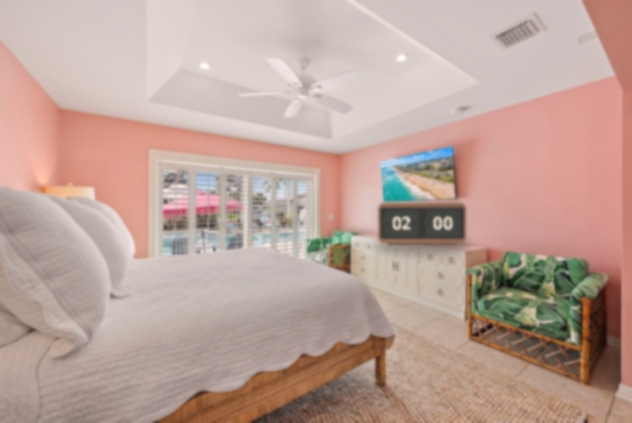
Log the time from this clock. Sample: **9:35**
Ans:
**2:00**
